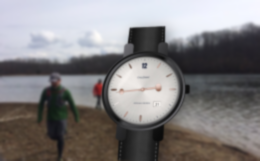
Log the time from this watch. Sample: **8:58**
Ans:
**2:44**
